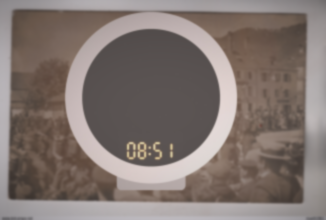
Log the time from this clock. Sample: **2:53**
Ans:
**8:51**
